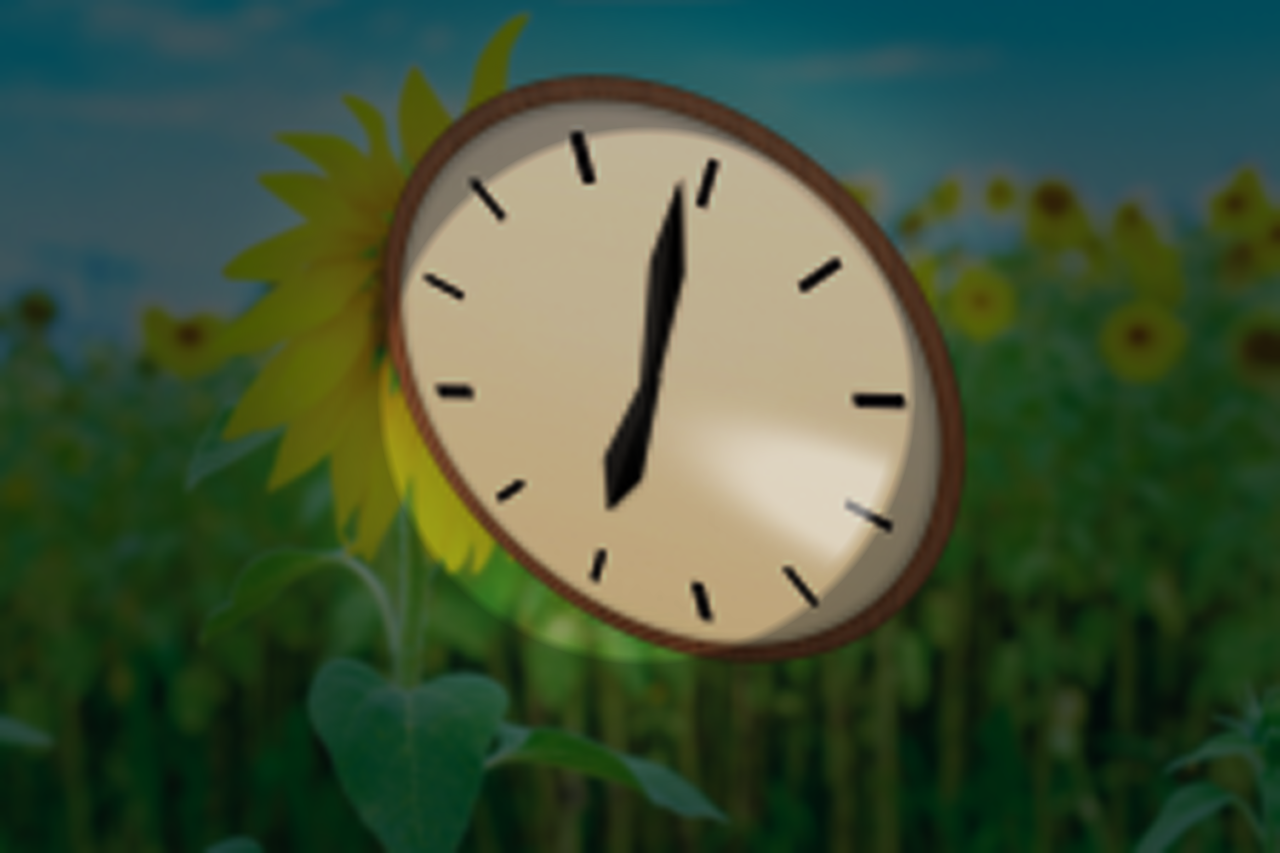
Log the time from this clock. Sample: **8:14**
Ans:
**7:04**
